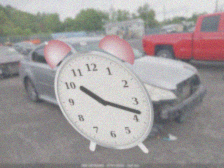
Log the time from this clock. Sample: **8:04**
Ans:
**10:18**
